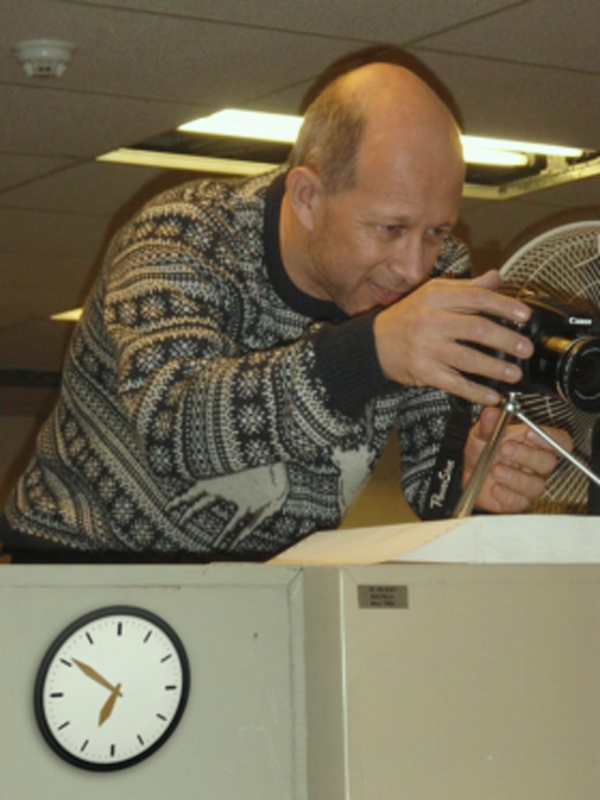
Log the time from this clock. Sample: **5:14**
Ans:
**6:51**
